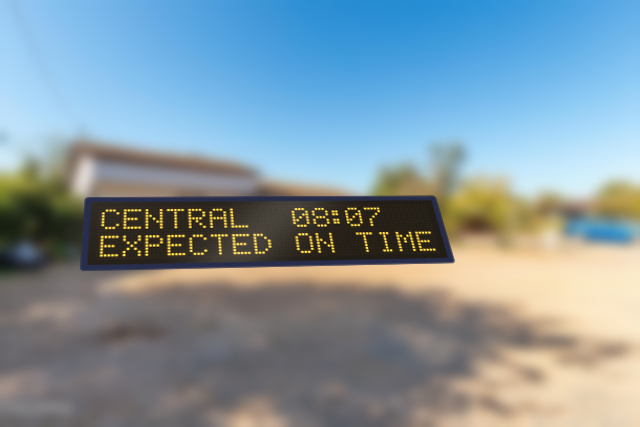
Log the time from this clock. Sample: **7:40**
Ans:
**8:07**
